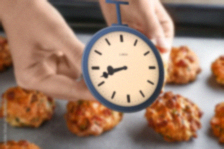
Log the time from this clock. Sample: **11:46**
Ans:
**8:42**
